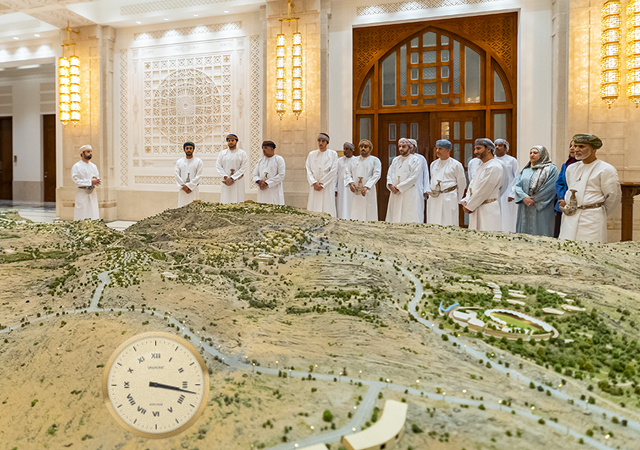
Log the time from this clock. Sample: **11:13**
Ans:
**3:17**
